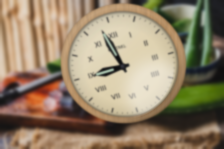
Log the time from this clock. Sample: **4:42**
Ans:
**8:58**
